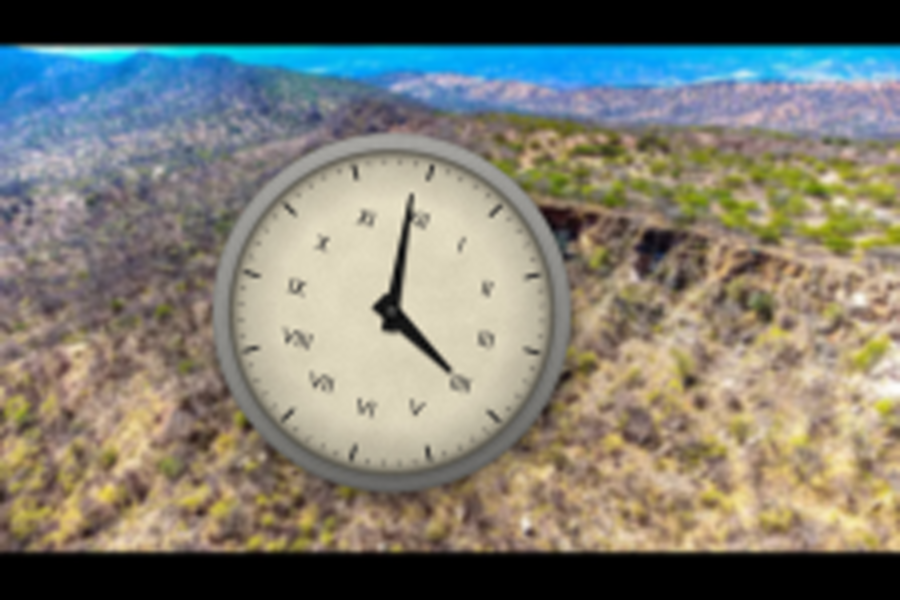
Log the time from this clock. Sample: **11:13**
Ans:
**3:59**
